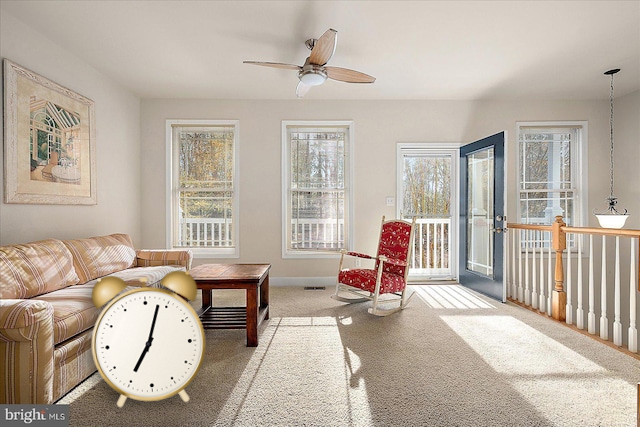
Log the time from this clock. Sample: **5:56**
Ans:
**7:03**
